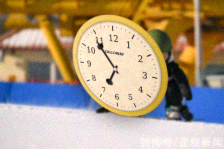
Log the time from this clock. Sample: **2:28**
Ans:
**6:54**
